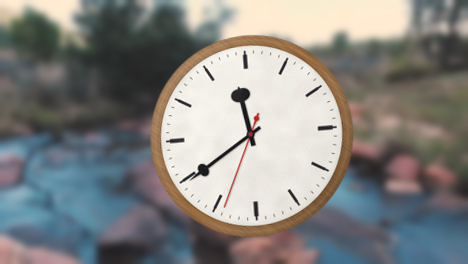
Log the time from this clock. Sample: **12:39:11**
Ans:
**11:39:34**
